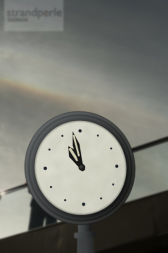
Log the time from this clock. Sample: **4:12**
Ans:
**10:58**
